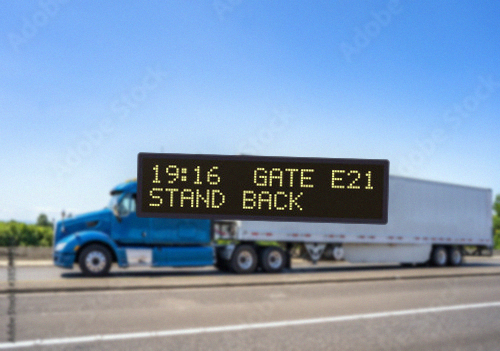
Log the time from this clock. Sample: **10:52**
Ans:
**19:16**
